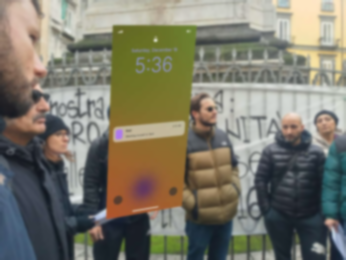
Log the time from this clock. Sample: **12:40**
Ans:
**5:36**
